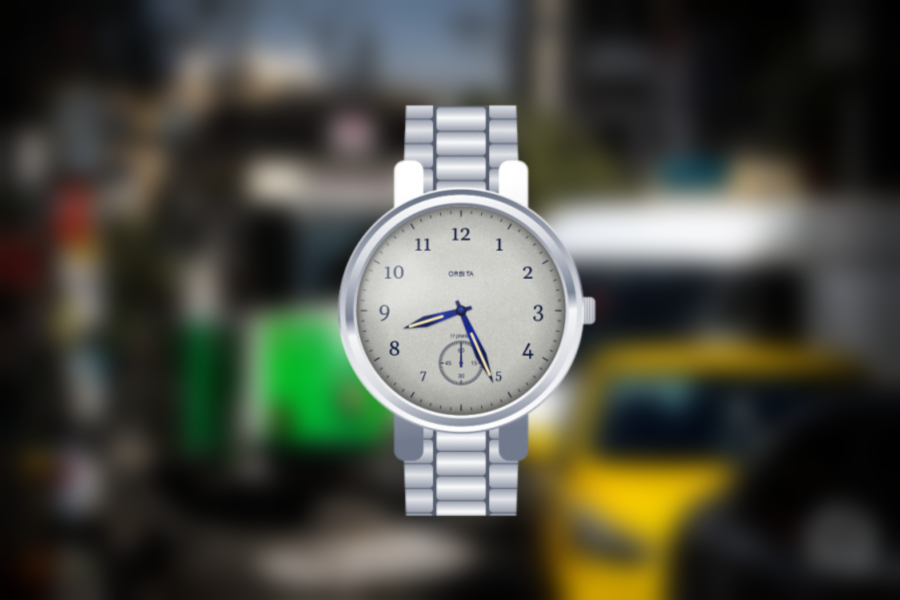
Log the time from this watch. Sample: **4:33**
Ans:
**8:26**
